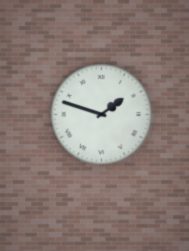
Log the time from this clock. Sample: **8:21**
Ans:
**1:48**
